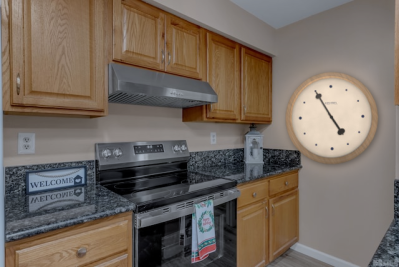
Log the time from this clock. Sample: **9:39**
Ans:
**4:55**
